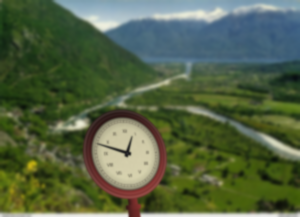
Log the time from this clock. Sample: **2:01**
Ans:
**12:48**
